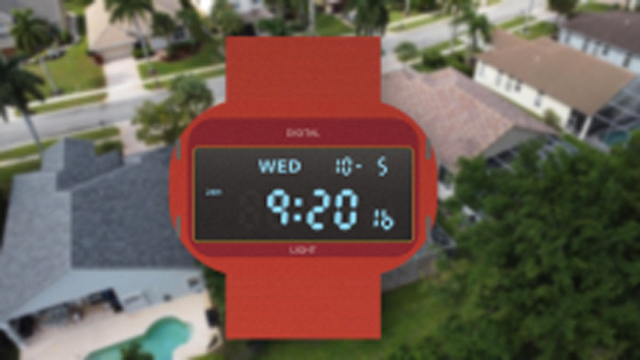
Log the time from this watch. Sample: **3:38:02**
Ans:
**9:20:16**
